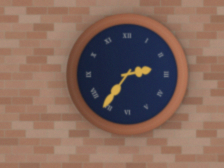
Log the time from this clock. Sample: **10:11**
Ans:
**2:36**
